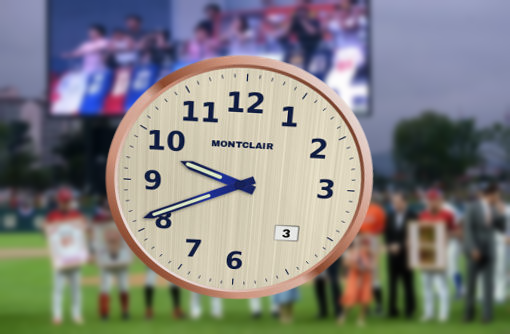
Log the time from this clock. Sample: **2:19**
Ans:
**9:41**
